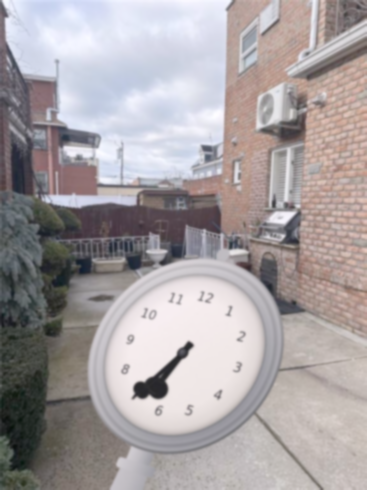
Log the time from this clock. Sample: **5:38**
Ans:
**6:35**
